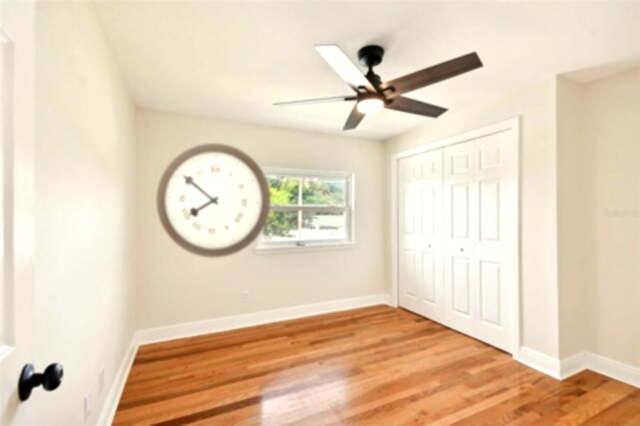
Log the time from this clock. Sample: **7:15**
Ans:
**7:51**
